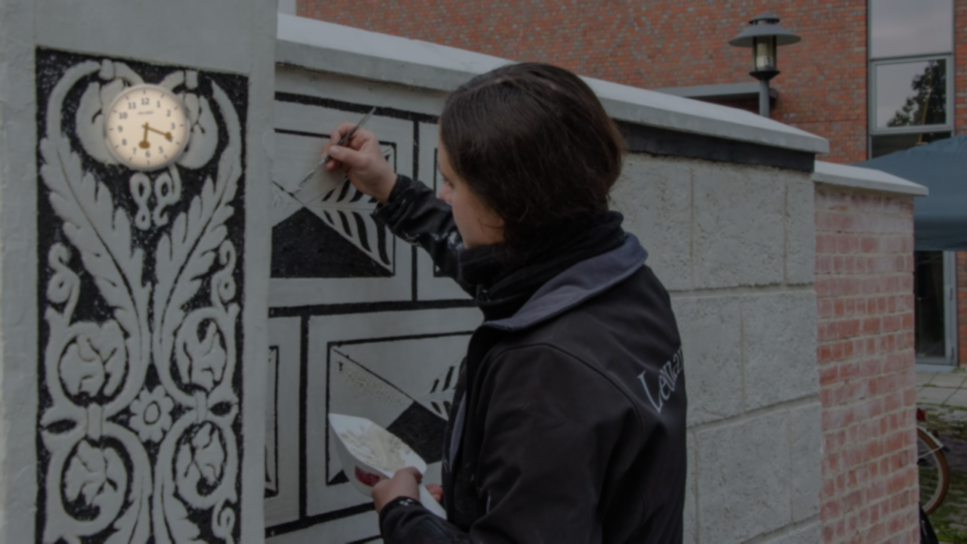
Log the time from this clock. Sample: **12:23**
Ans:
**6:19**
